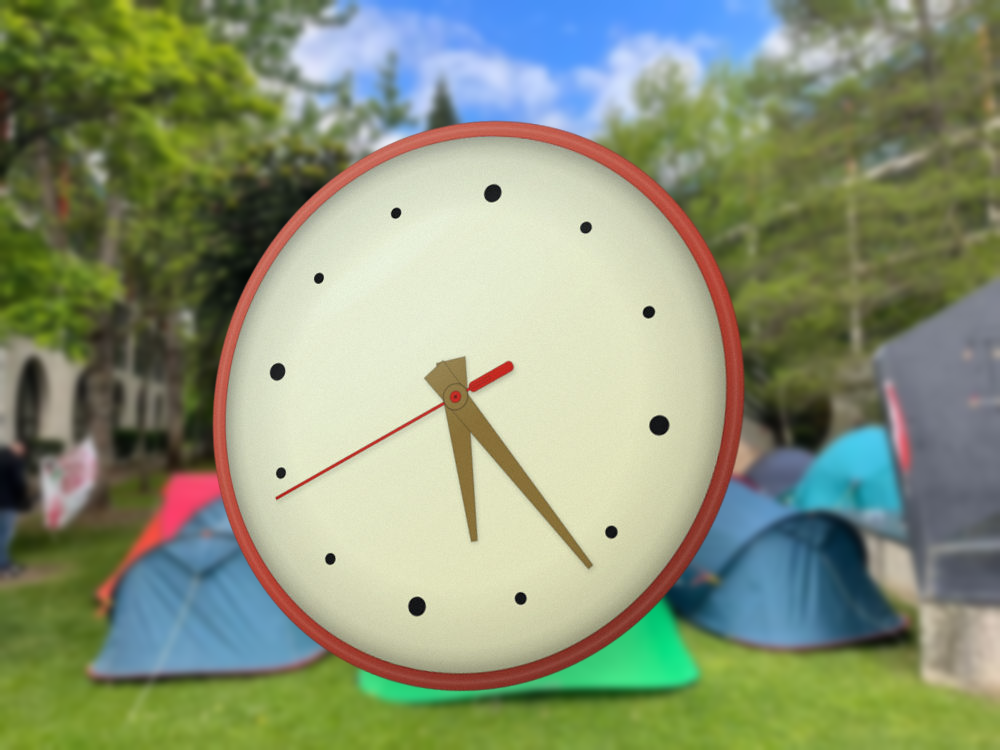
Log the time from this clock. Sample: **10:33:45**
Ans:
**5:21:39**
